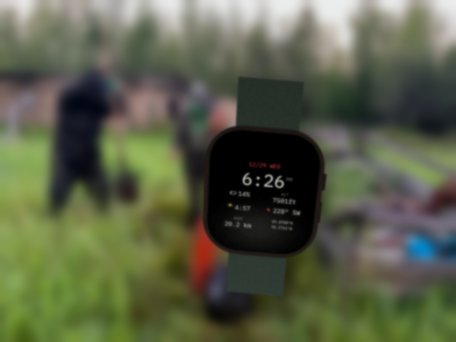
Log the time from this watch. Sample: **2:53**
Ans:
**6:26**
